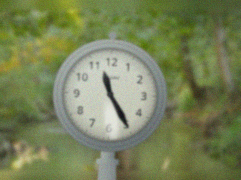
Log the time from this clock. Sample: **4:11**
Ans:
**11:25**
